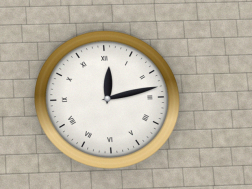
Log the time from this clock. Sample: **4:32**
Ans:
**12:13**
